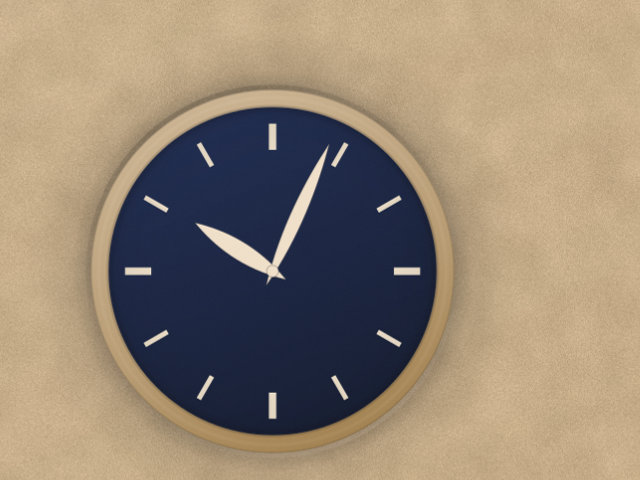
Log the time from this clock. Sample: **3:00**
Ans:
**10:04**
